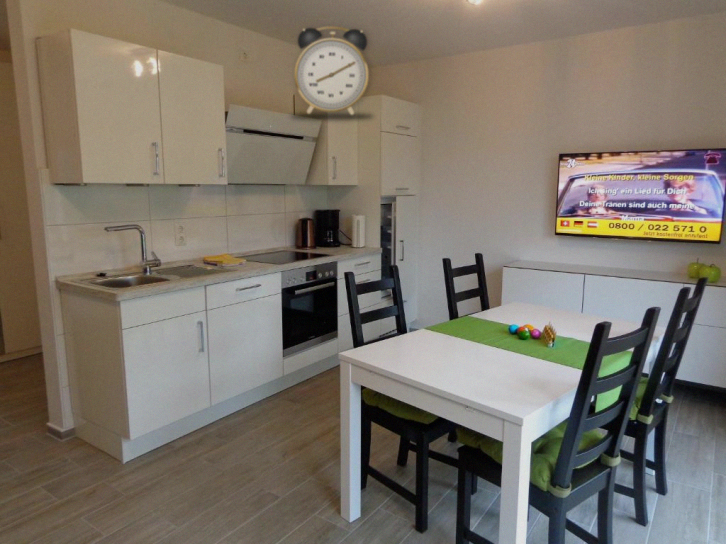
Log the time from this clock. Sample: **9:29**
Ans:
**8:10**
